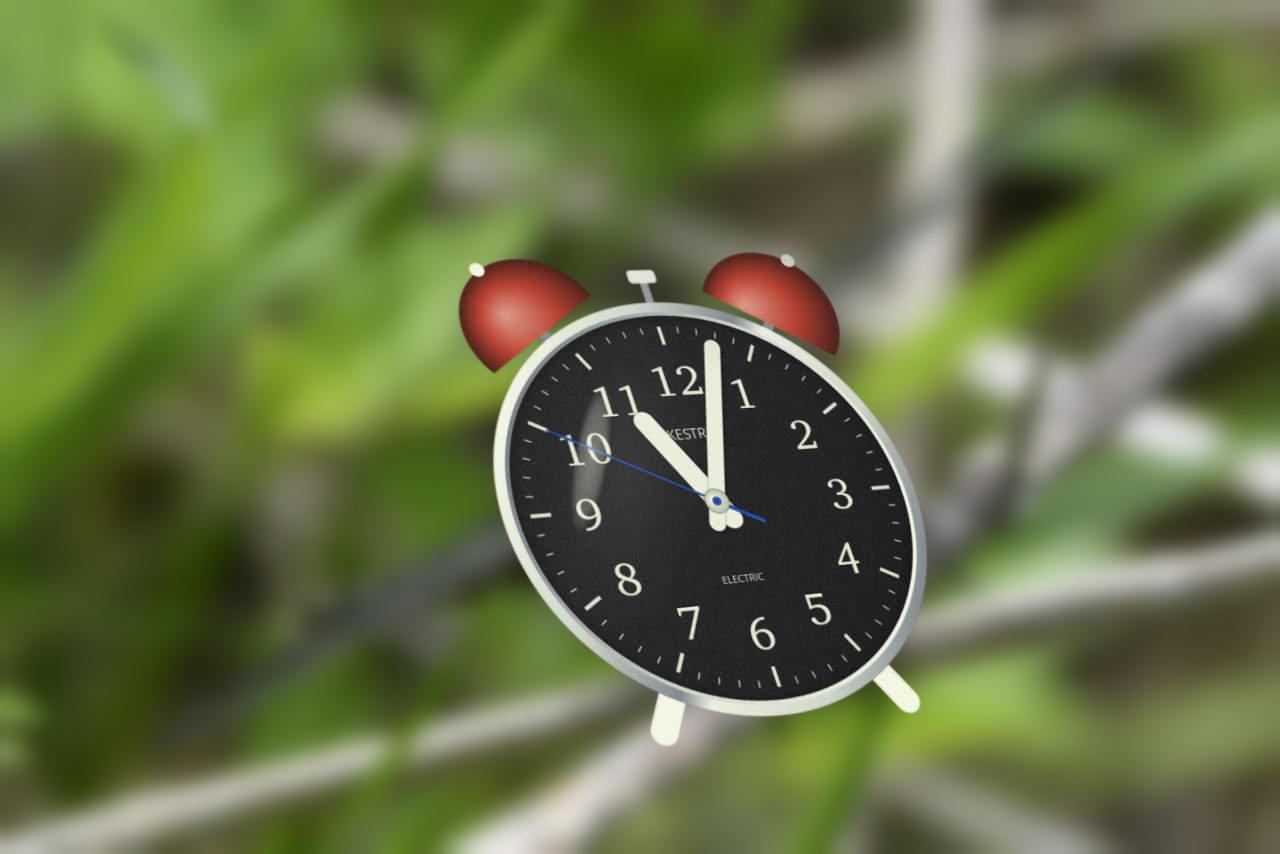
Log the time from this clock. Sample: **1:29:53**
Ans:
**11:02:50**
